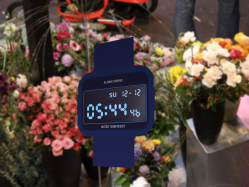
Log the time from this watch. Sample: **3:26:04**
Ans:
**5:44:46**
